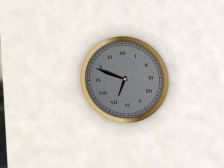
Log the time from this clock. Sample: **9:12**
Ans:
**6:49**
